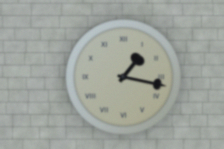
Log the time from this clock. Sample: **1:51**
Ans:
**1:17**
